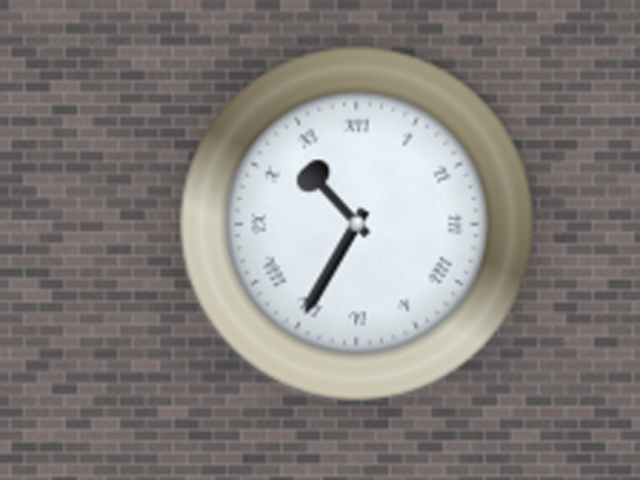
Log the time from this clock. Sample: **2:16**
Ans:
**10:35**
